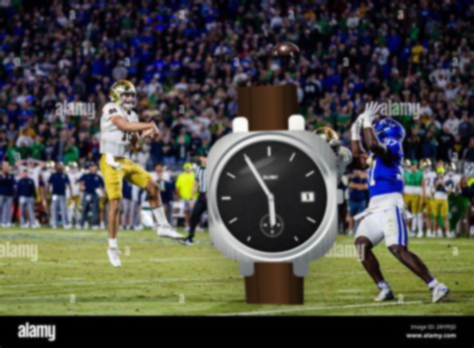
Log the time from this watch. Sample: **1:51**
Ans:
**5:55**
